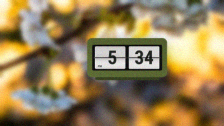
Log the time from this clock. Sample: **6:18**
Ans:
**5:34**
